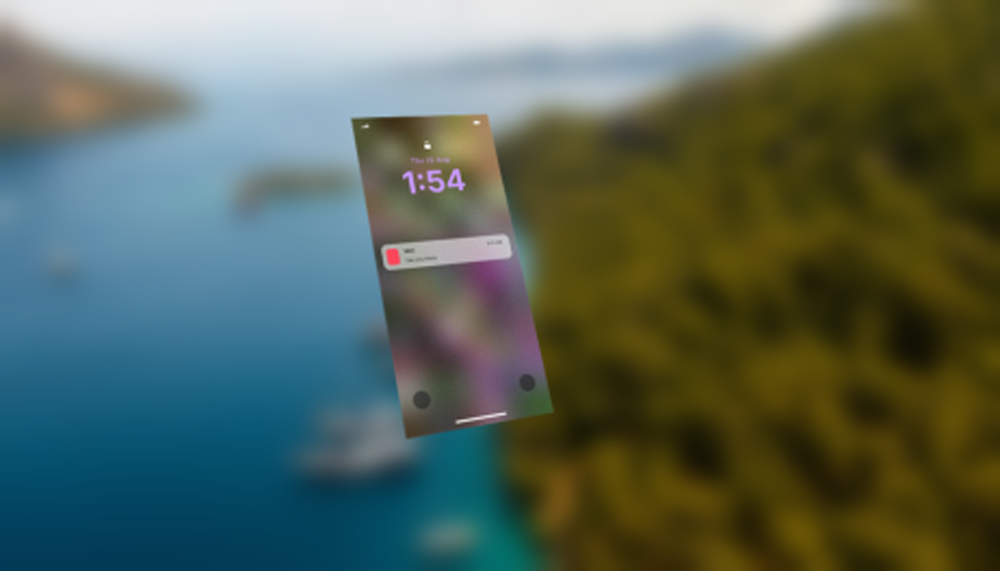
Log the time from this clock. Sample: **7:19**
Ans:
**1:54**
